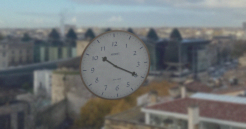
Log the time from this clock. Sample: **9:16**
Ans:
**10:20**
